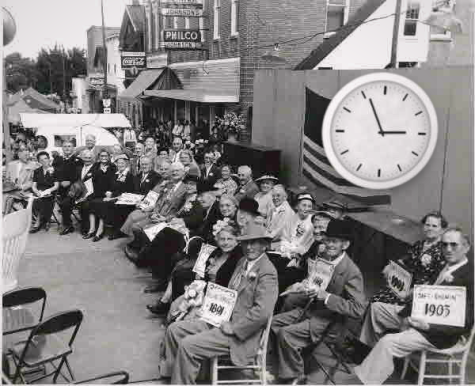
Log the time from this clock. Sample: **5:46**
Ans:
**2:56**
